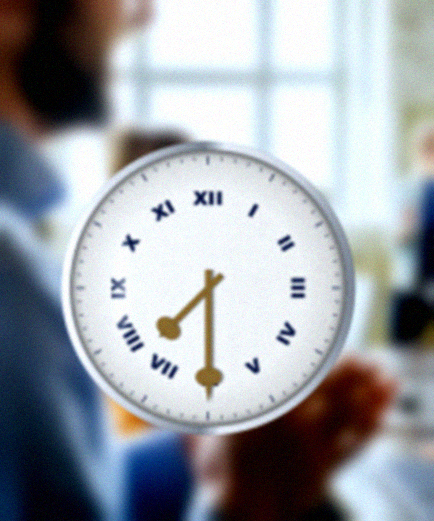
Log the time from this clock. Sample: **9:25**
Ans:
**7:30**
